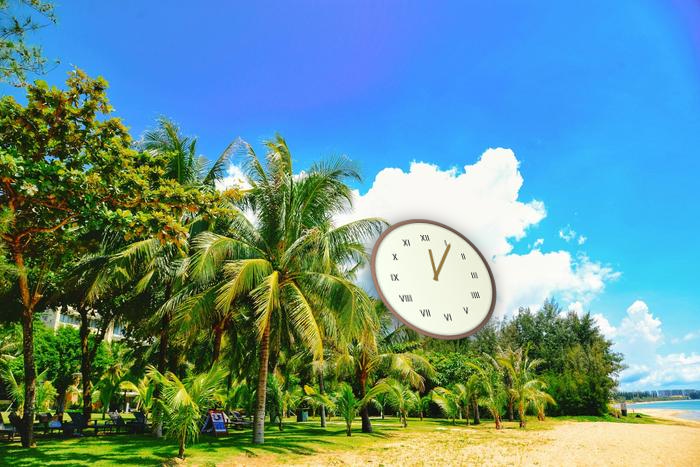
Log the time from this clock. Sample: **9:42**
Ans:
**12:06**
